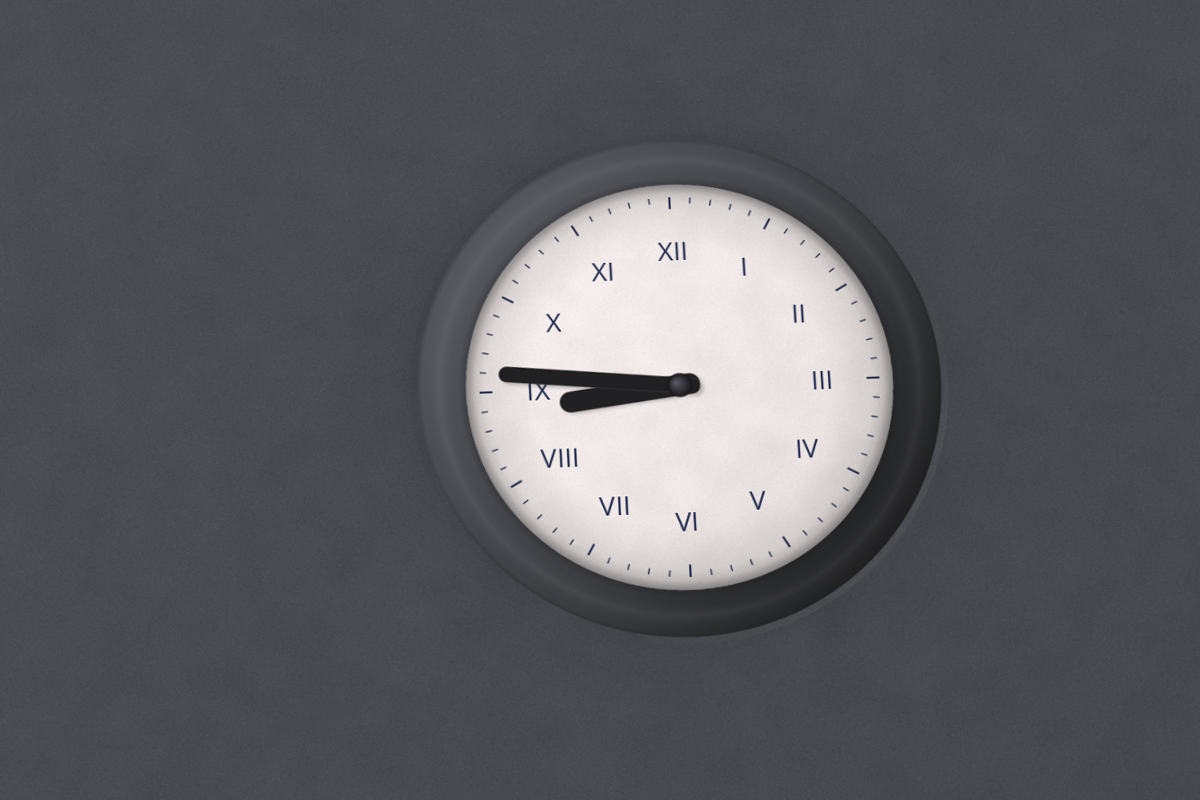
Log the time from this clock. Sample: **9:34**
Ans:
**8:46**
